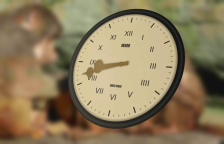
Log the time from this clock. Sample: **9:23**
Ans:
**8:42**
